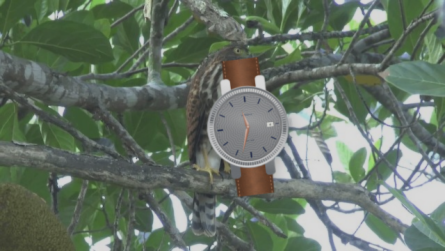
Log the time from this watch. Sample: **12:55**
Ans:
**11:33**
